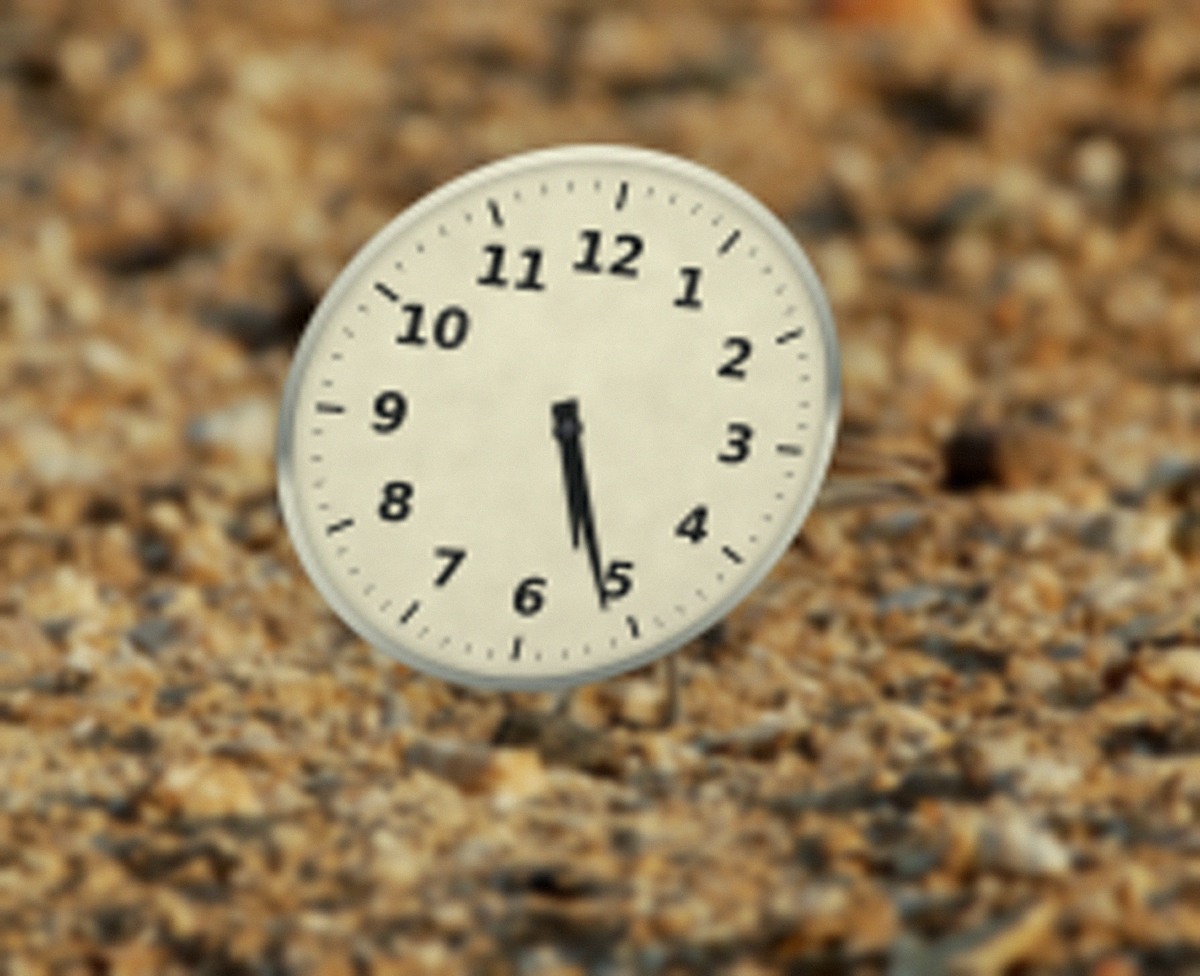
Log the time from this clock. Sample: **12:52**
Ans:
**5:26**
